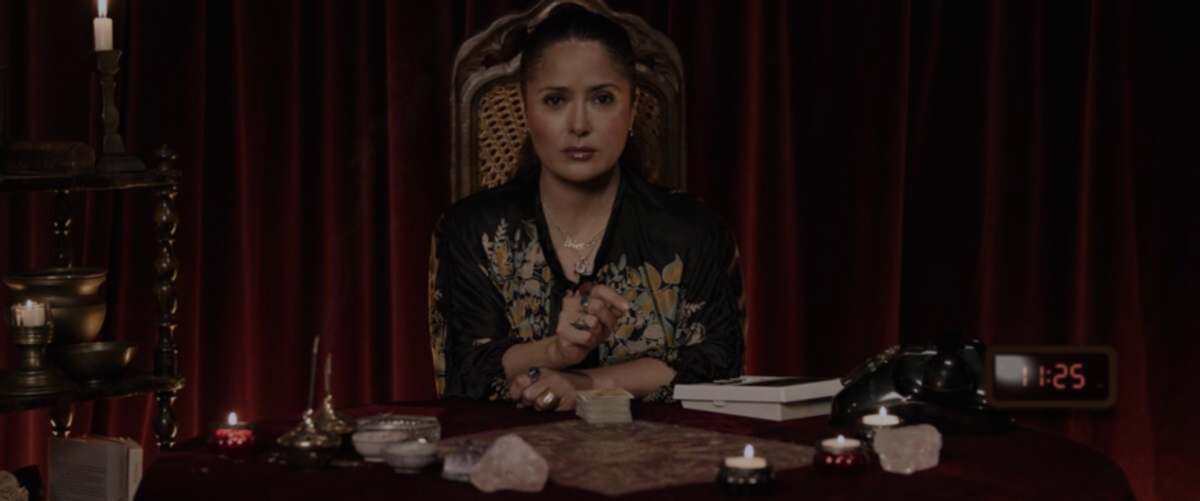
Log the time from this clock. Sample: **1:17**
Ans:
**11:25**
